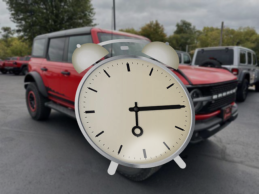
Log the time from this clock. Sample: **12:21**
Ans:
**6:15**
